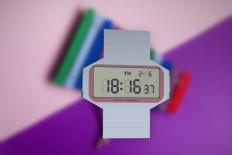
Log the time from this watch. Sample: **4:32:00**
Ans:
**18:16:37**
